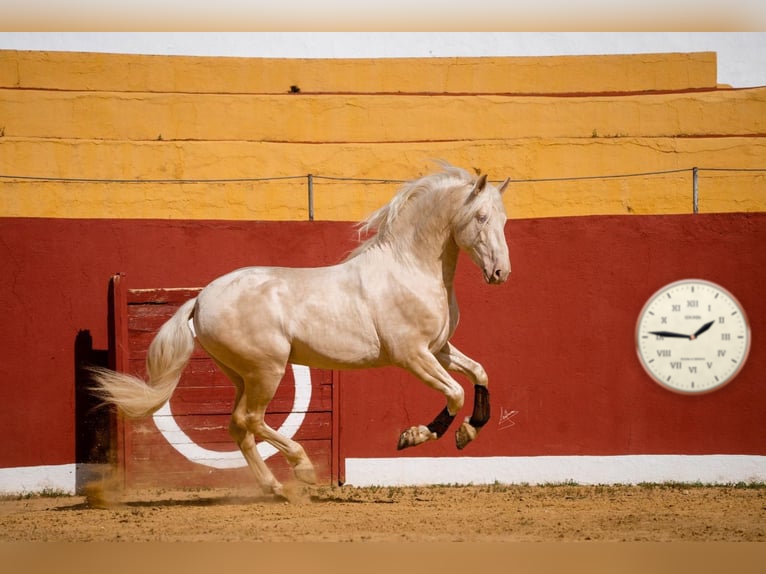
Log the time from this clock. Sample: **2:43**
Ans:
**1:46**
